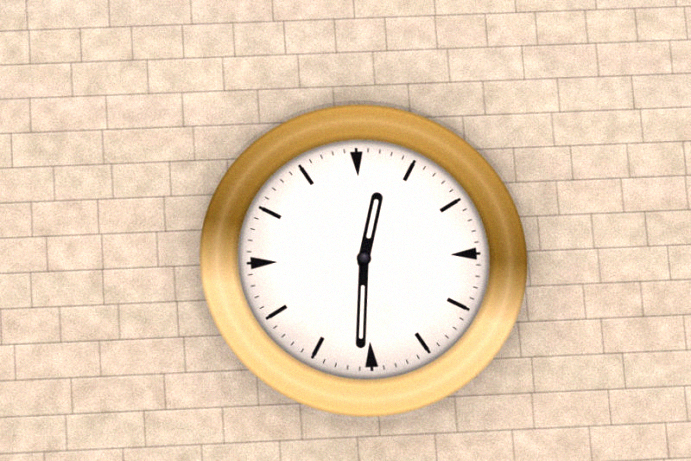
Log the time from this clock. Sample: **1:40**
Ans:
**12:31**
